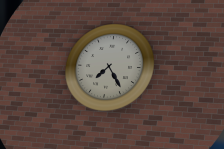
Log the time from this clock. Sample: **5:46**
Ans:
**7:24**
